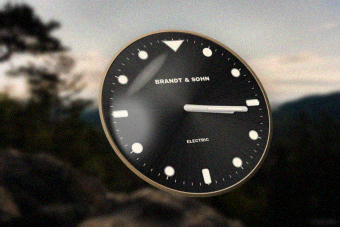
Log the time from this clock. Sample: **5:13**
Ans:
**3:16**
